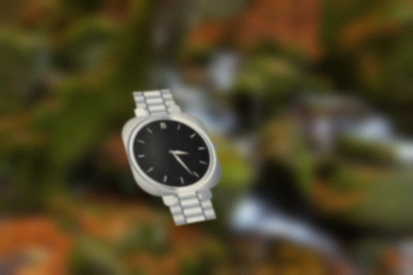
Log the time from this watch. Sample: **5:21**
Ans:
**3:26**
